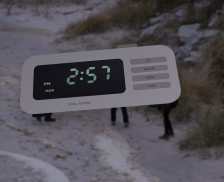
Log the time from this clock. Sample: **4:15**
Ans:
**2:57**
